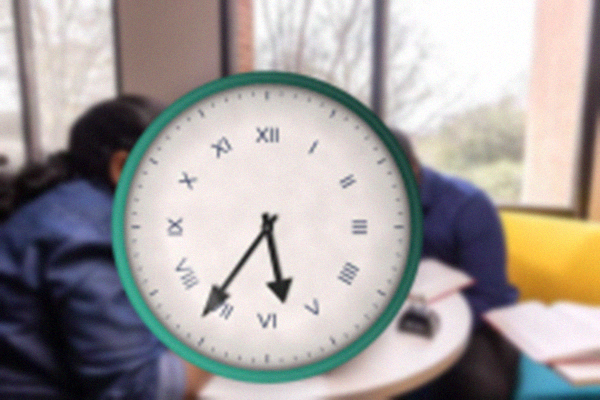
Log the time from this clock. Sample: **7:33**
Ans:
**5:36**
